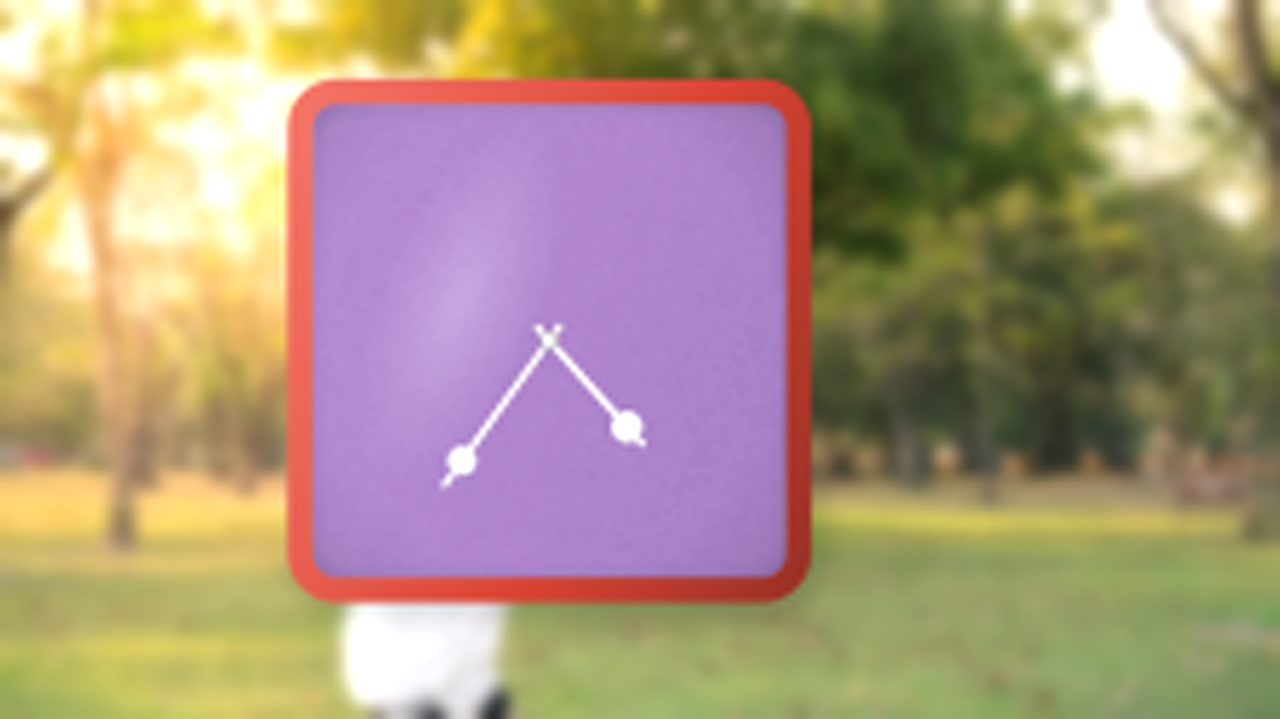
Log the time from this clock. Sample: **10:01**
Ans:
**4:36**
